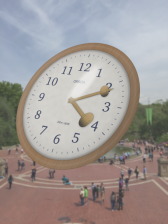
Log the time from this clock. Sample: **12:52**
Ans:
**4:11**
